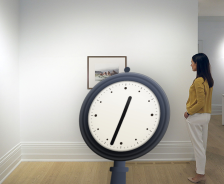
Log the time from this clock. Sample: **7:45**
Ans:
**12:33**
